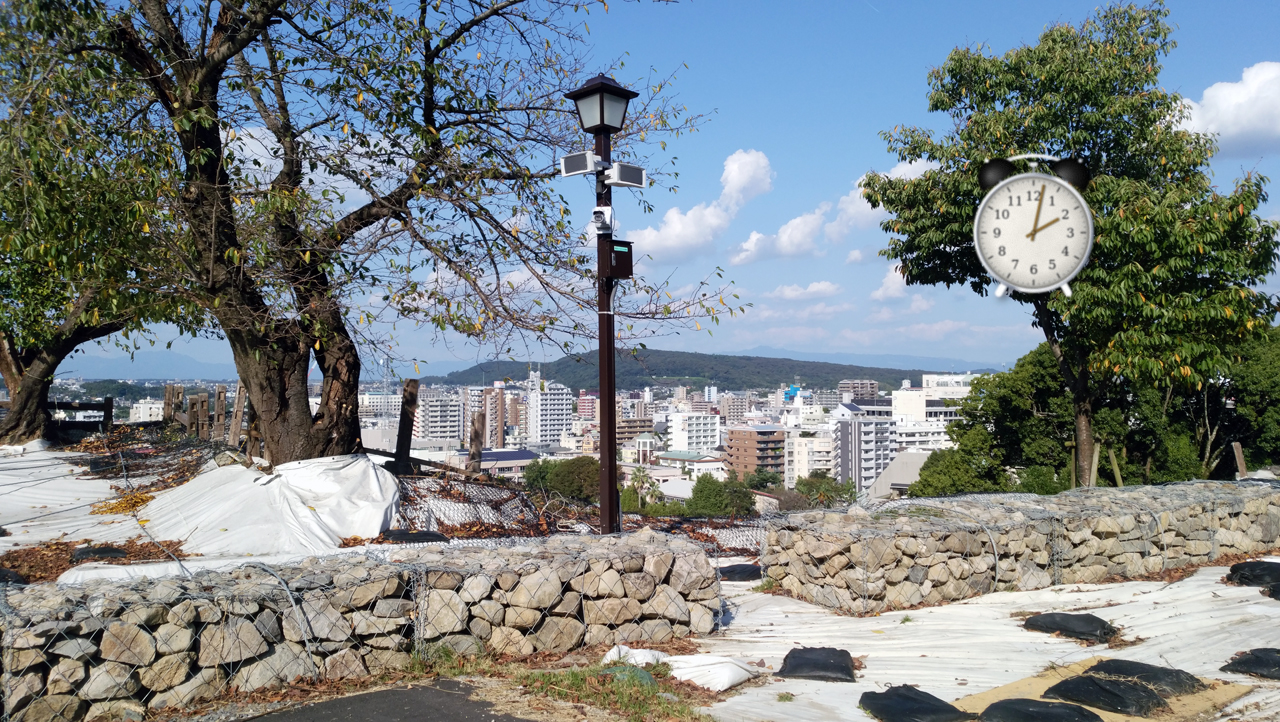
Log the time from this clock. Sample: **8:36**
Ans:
**2:02**
